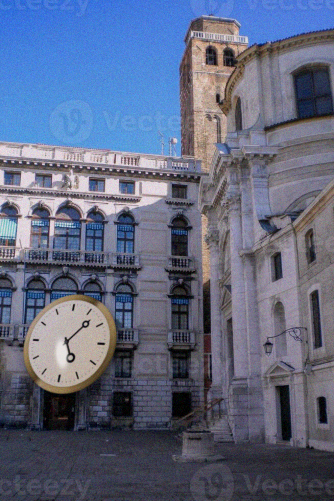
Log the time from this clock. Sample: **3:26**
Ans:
**5:07**
